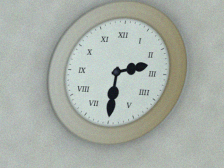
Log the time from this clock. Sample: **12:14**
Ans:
**2:30**
